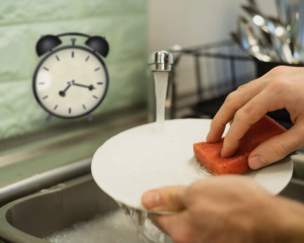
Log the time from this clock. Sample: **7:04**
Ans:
**7:17**
